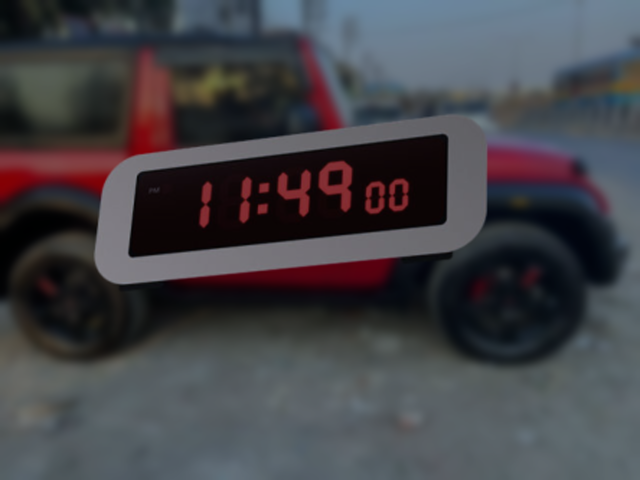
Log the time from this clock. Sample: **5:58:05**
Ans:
**11:49:00**
